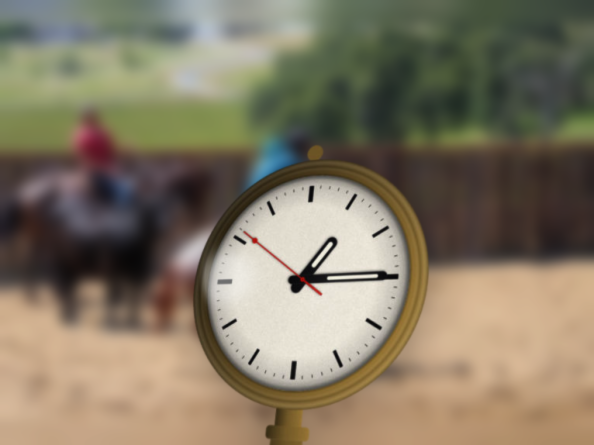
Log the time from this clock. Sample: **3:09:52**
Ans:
**1:14:51**
